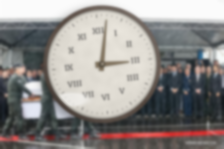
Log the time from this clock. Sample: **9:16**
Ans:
**3:02**
